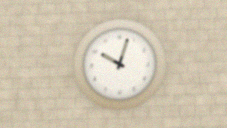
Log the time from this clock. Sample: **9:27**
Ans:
**10:03**
